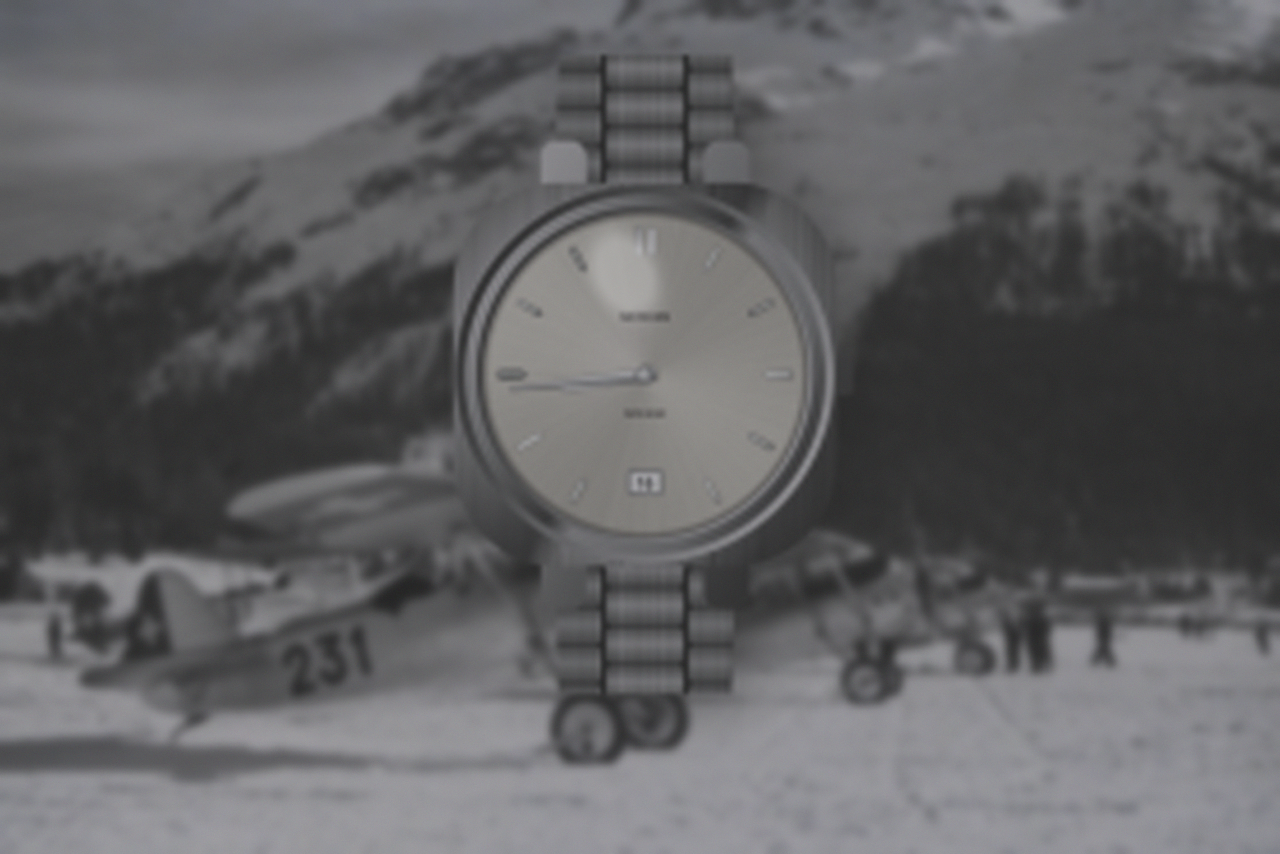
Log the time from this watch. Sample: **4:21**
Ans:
**8:44**
